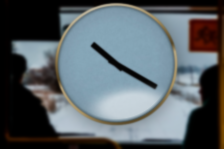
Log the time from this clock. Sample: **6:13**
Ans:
**10:20**
